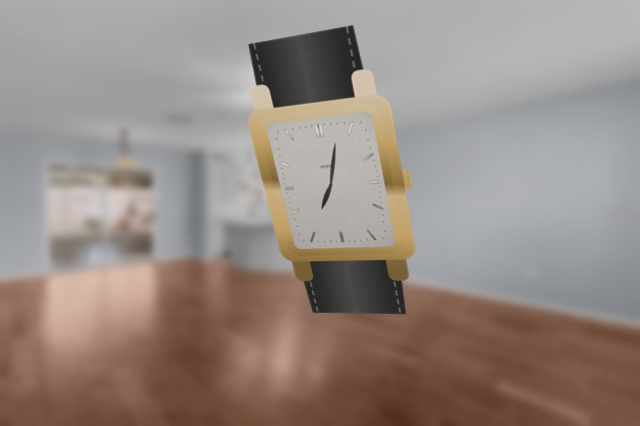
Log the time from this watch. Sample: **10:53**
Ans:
**7:03**
